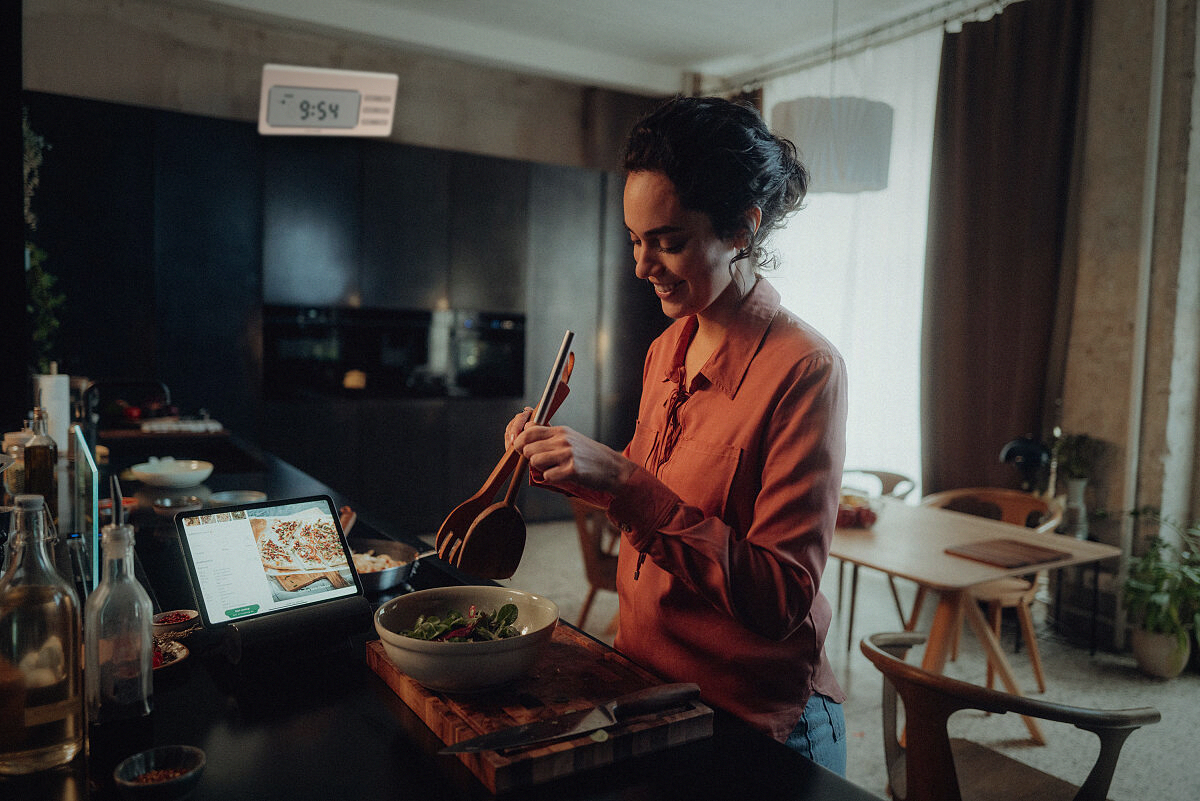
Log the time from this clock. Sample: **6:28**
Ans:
**9:54**
